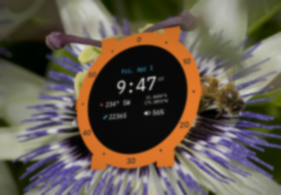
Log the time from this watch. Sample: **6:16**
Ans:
**9:47**
